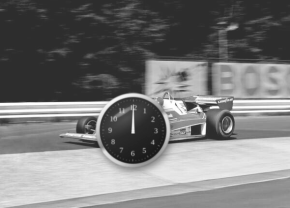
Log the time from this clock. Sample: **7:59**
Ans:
**12:00**
